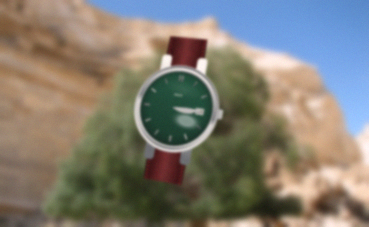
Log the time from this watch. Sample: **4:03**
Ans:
**3:15**
